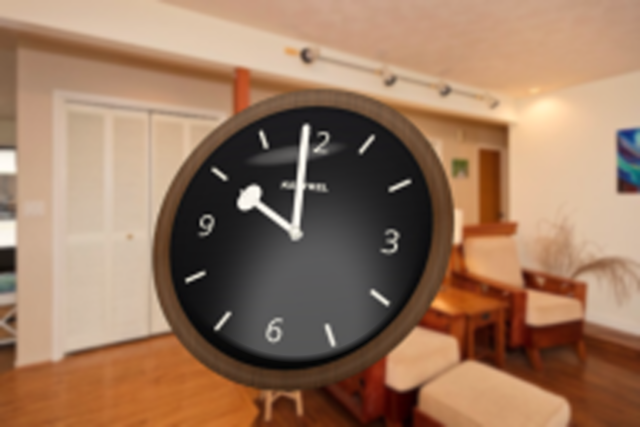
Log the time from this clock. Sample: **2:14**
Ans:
**9:59**
